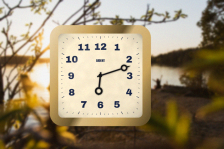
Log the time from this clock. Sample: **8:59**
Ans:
**6:12**
